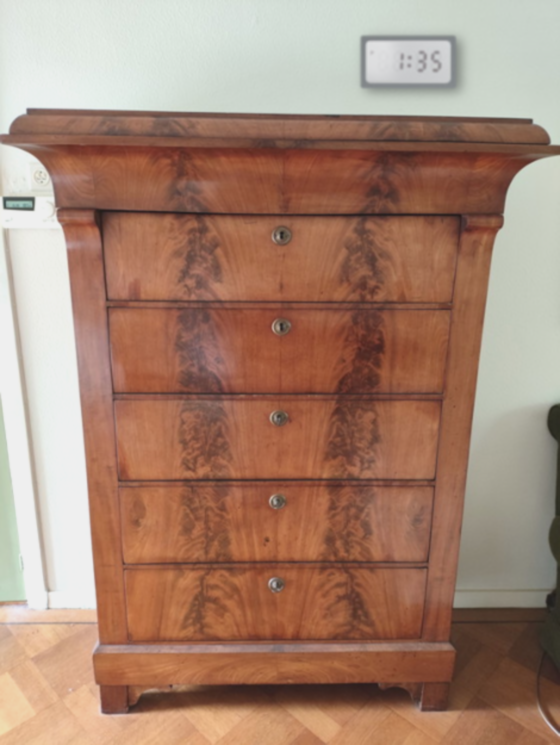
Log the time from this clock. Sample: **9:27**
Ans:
**1:35**
